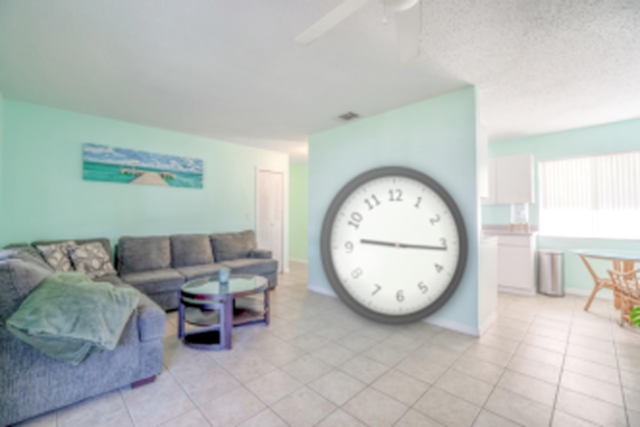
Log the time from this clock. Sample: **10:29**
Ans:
**9:16**
